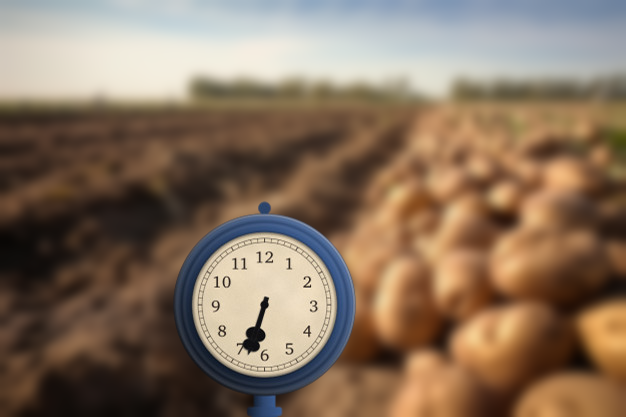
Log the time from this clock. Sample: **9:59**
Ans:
**6:33**
